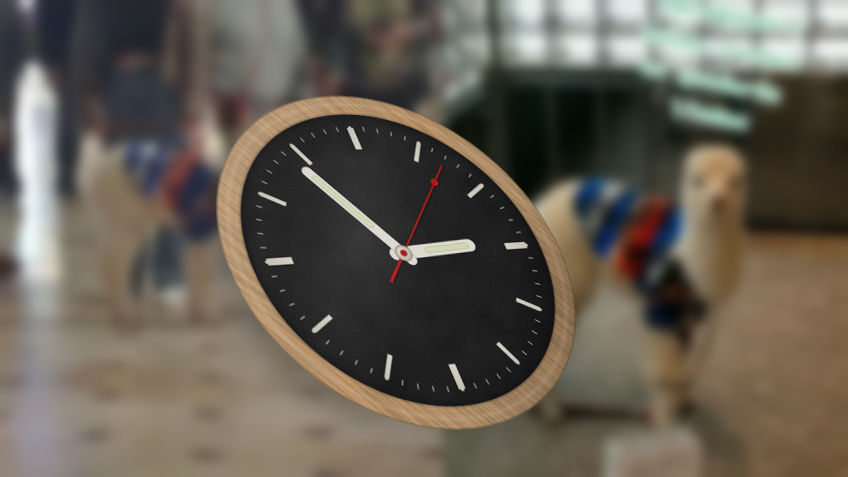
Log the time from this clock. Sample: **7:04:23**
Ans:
**2:54:07**
